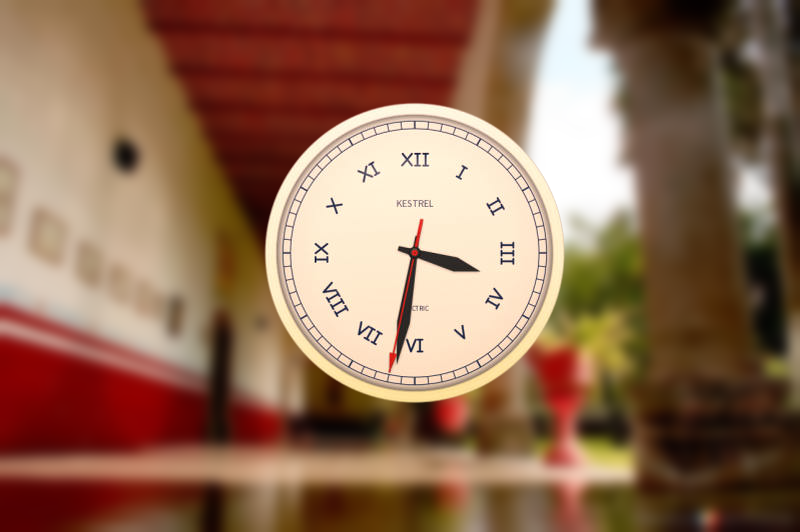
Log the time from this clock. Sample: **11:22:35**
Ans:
**3:31:32**
